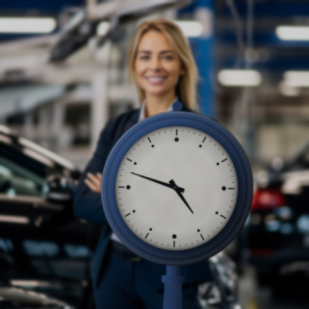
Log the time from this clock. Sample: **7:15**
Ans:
**4:48**
